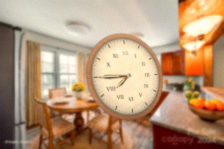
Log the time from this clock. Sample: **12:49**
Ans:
**7:45**
